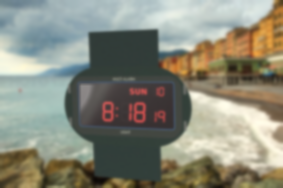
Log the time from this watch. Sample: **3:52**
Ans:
**8:18**
